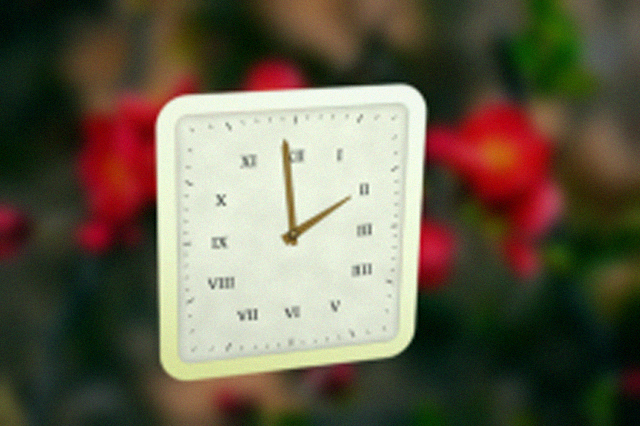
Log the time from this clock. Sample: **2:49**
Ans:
**1:59**
